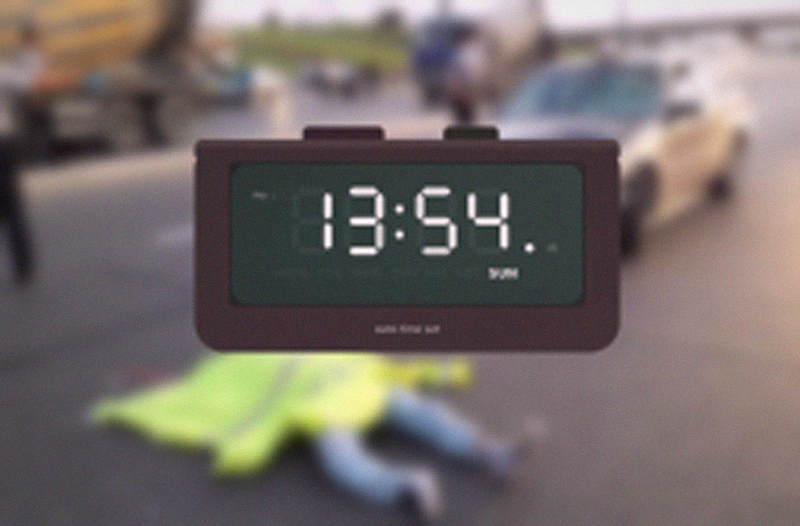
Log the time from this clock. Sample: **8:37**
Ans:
**13:54**
